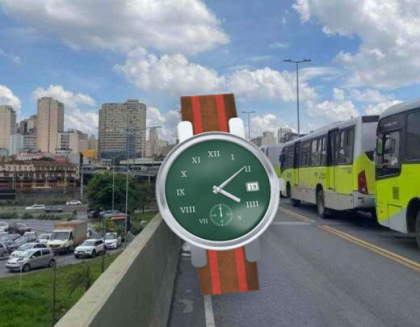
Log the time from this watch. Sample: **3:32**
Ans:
**4:09**
